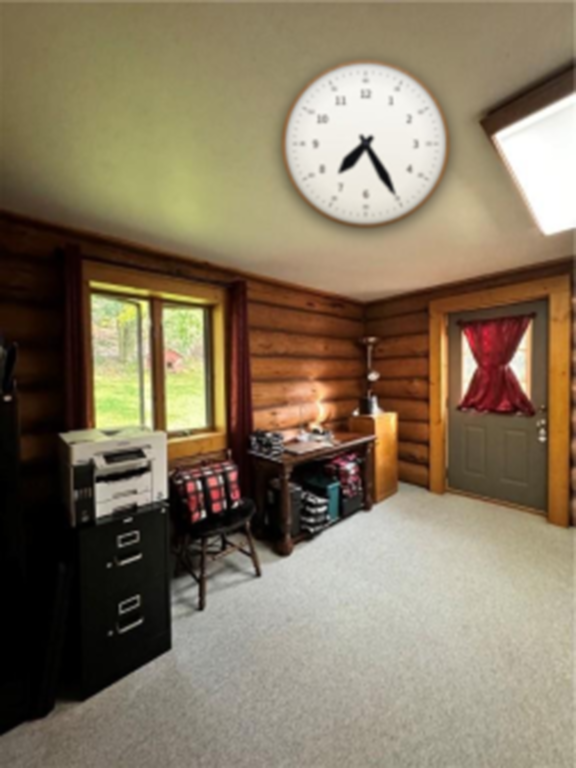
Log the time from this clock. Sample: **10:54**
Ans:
**7:25**
